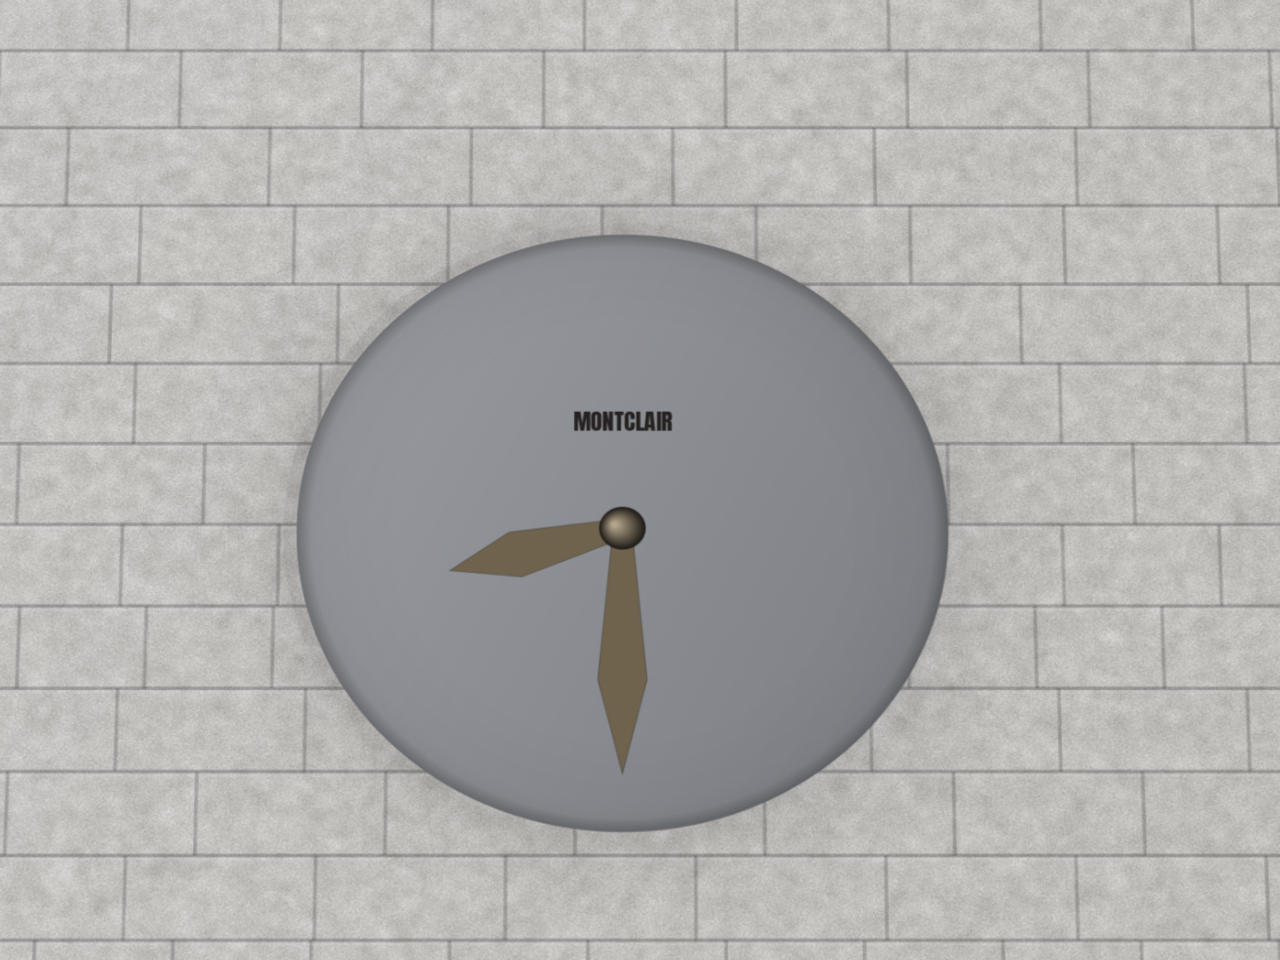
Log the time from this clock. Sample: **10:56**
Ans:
**8:30**
